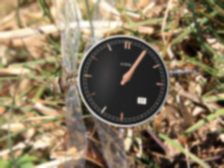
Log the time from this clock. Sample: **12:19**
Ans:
**1:05**
